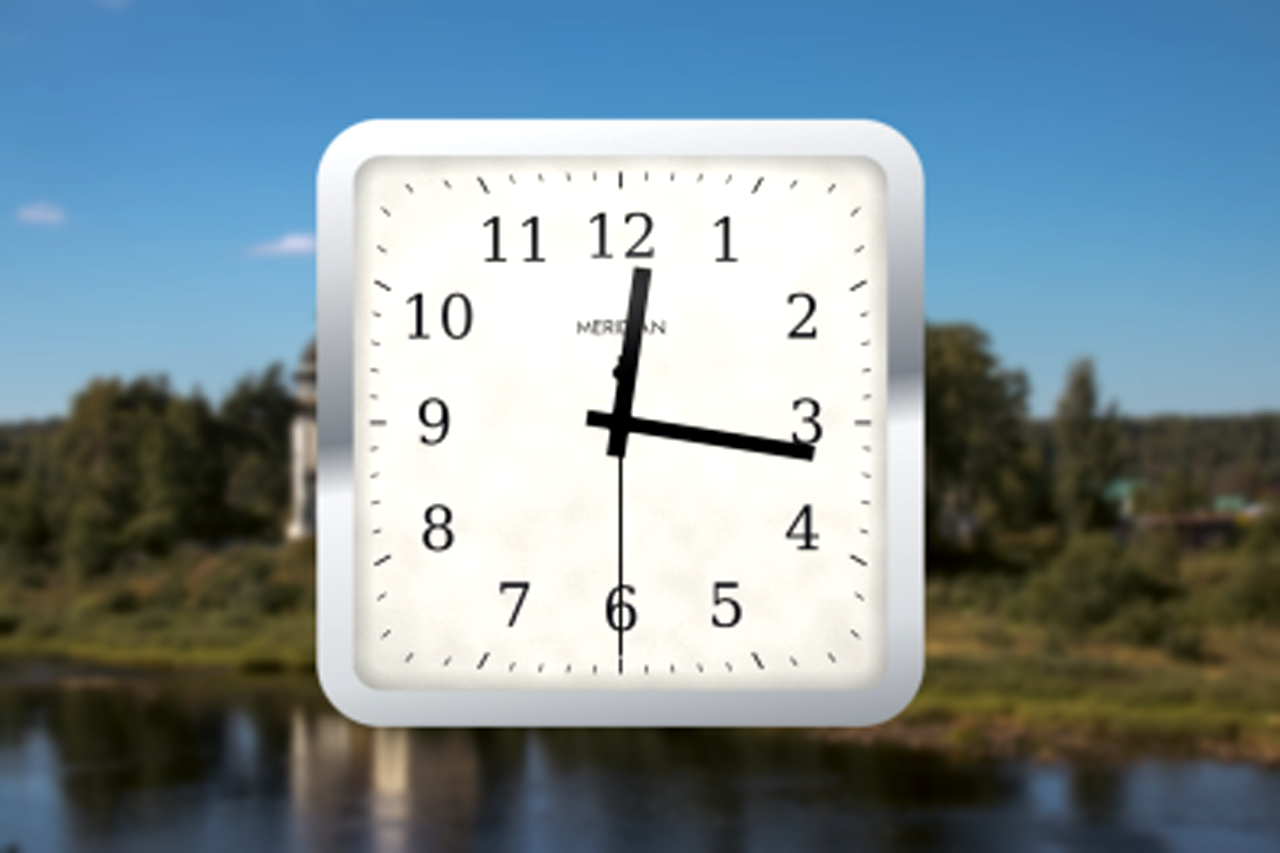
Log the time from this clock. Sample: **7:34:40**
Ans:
**12:16:30**
